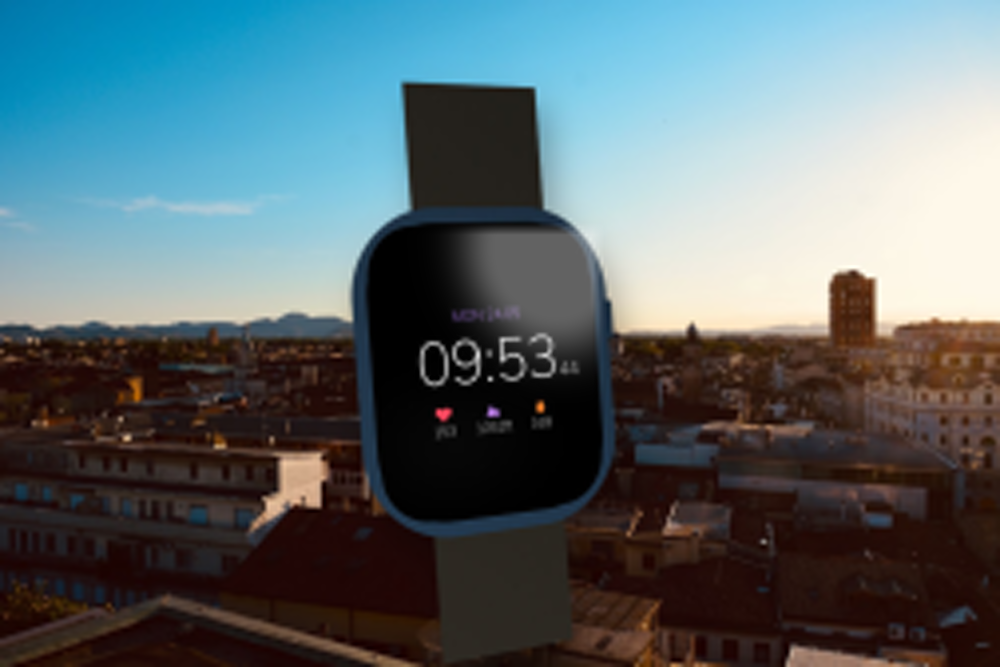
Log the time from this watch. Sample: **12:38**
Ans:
**9:53**
